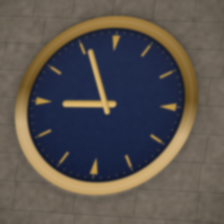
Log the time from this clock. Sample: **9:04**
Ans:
**8:56**
